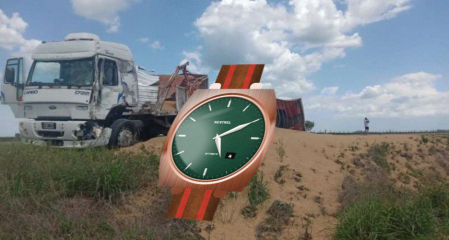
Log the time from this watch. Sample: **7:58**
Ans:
**5:10**
